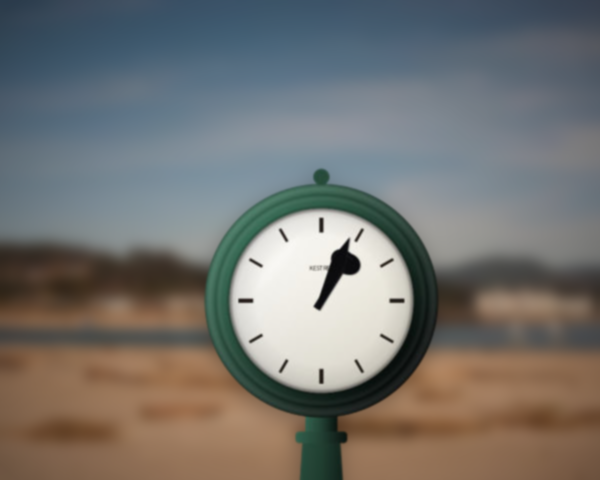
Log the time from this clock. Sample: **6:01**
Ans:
**1:04**
